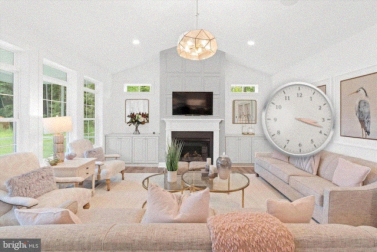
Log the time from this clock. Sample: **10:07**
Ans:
**3:18**
